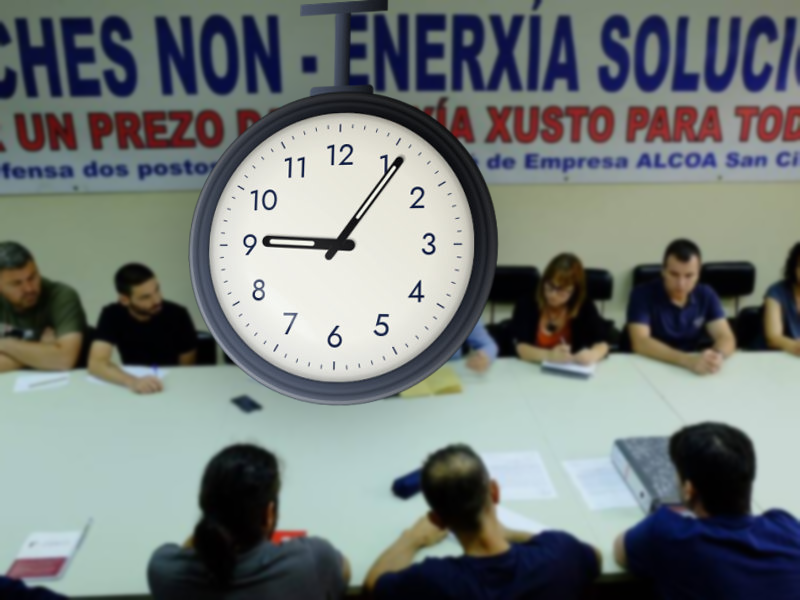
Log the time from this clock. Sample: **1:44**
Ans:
**9:06**
